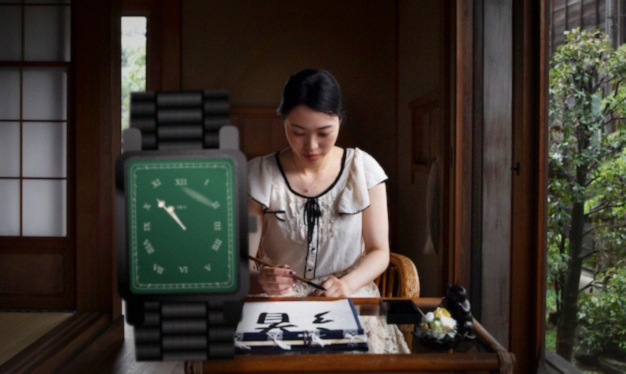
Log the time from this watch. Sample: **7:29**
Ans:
**10:53**
